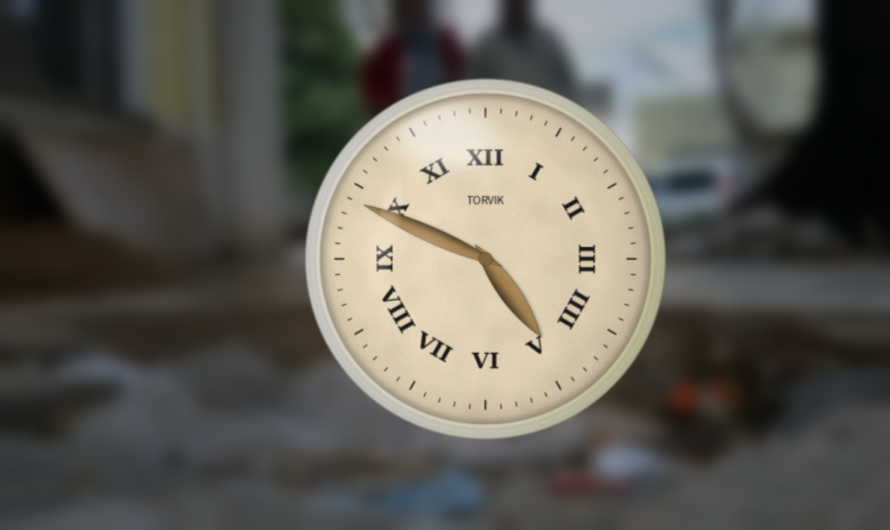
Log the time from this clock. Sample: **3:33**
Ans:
**4:49**
